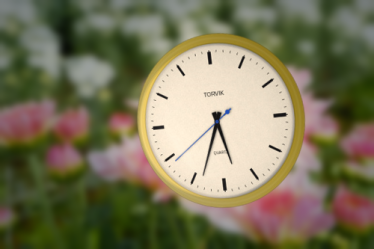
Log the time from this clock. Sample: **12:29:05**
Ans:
**5:33:39**
